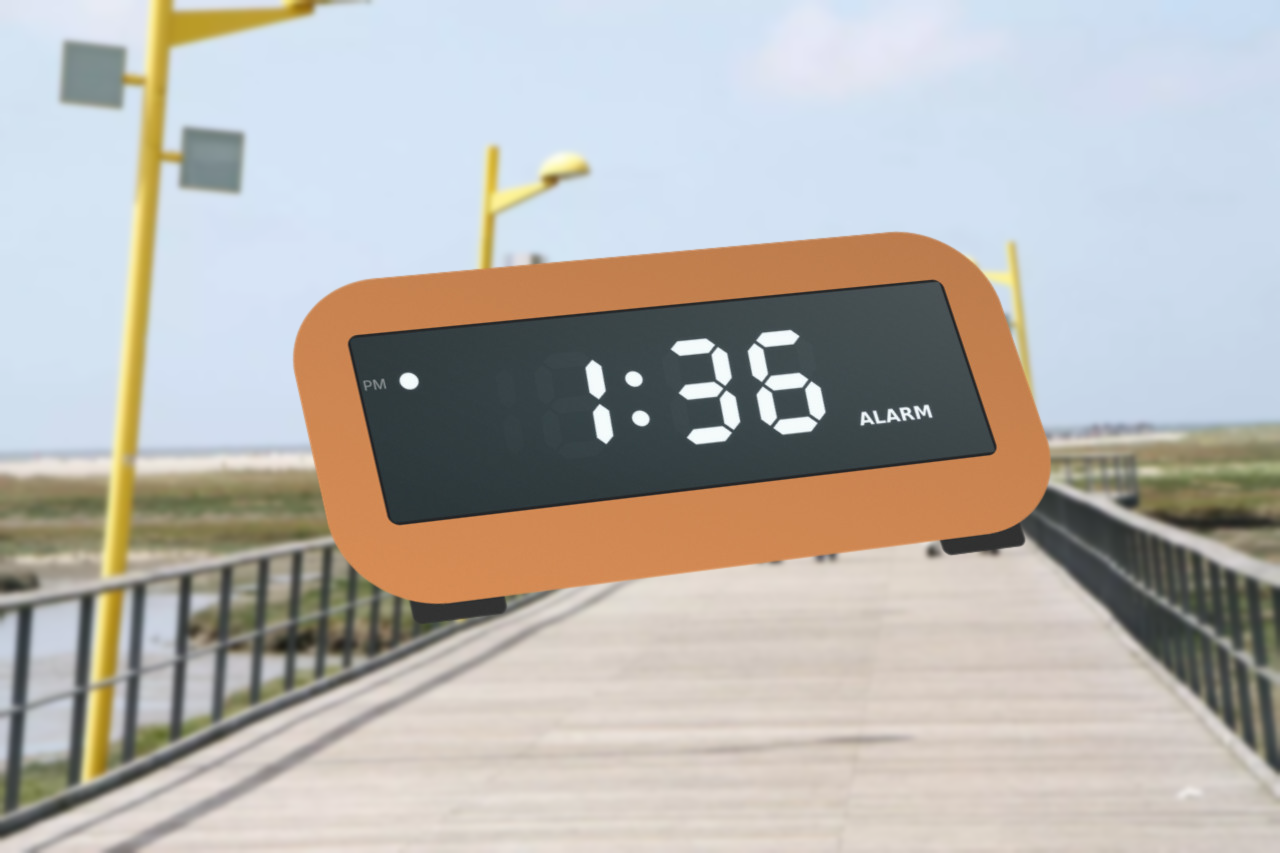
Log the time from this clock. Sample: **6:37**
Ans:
**1:36**
